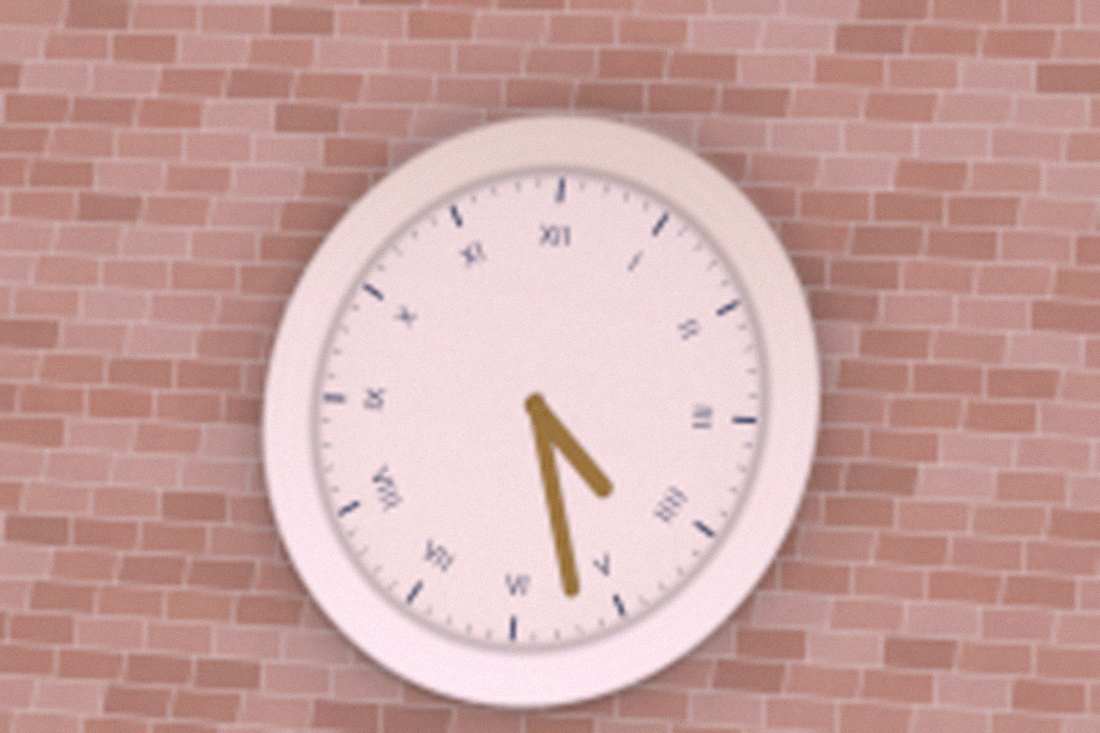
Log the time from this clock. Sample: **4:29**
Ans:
**4:27**
